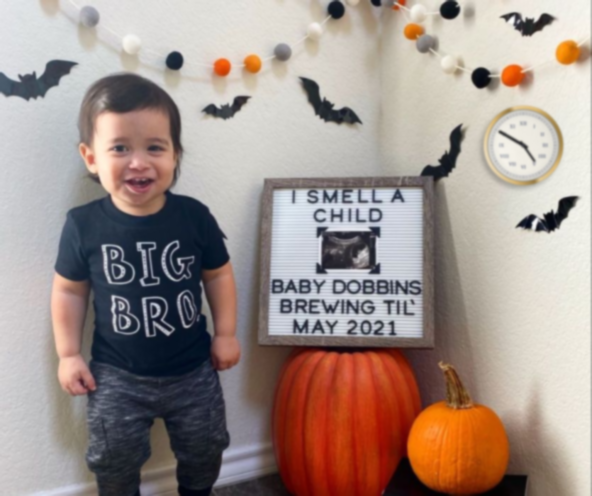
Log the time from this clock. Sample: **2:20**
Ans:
**4:50**
